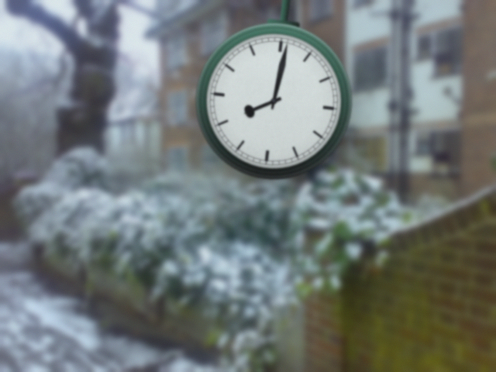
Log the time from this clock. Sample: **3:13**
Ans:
**8:01**
